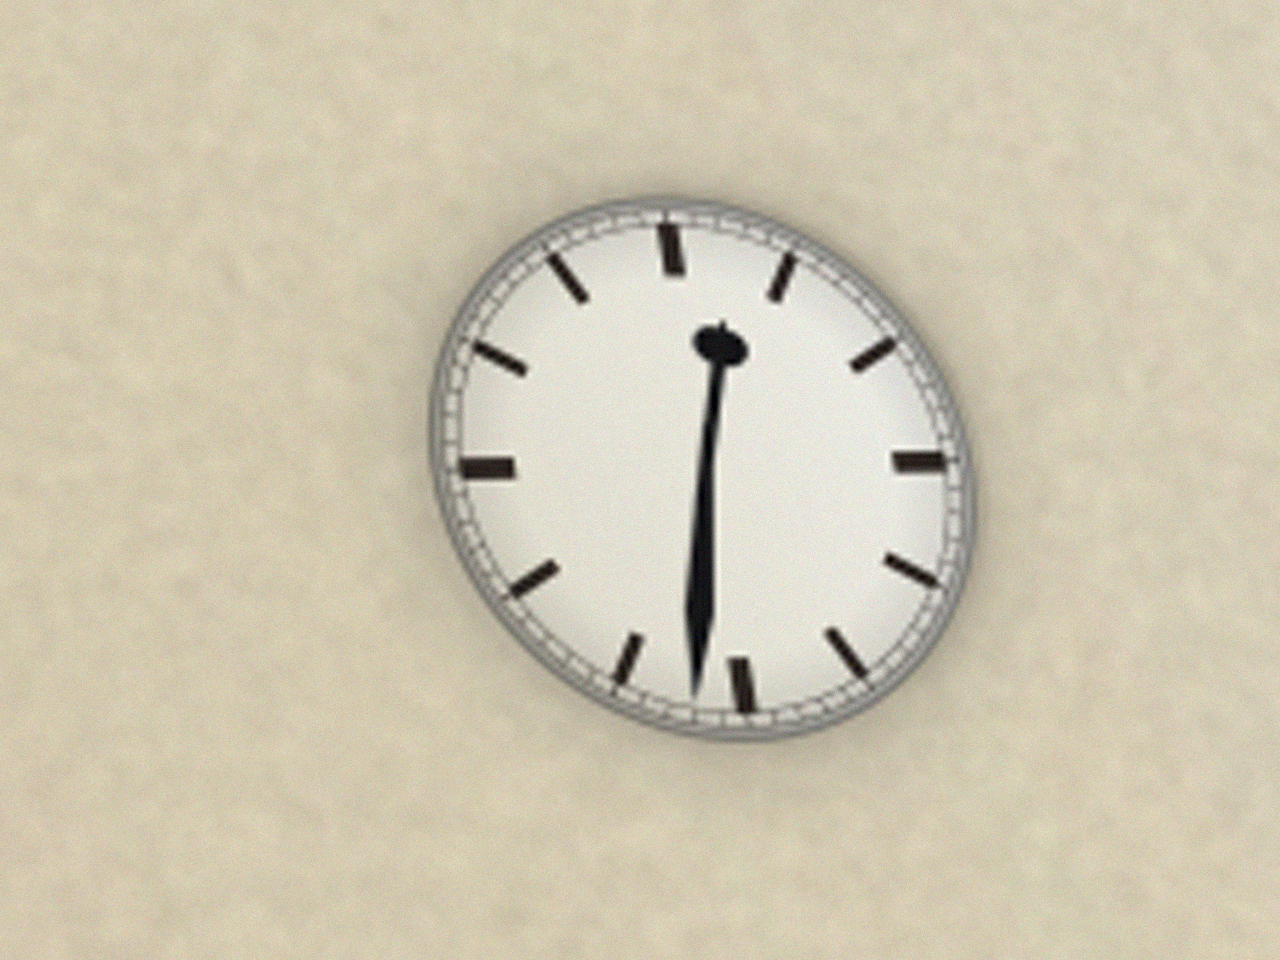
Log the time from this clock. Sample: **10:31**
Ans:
**12:32**
